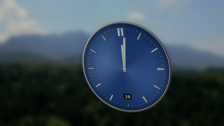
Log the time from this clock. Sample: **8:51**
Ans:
**12:01**
